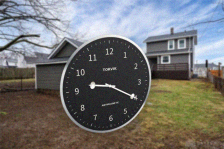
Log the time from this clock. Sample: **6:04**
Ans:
**9:20**
